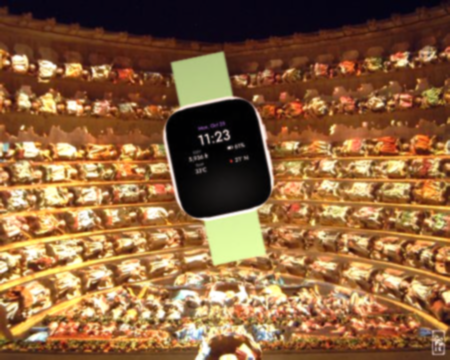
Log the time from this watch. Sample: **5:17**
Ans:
**11:23**
